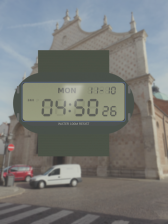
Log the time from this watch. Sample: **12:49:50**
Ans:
**4:50:26**
